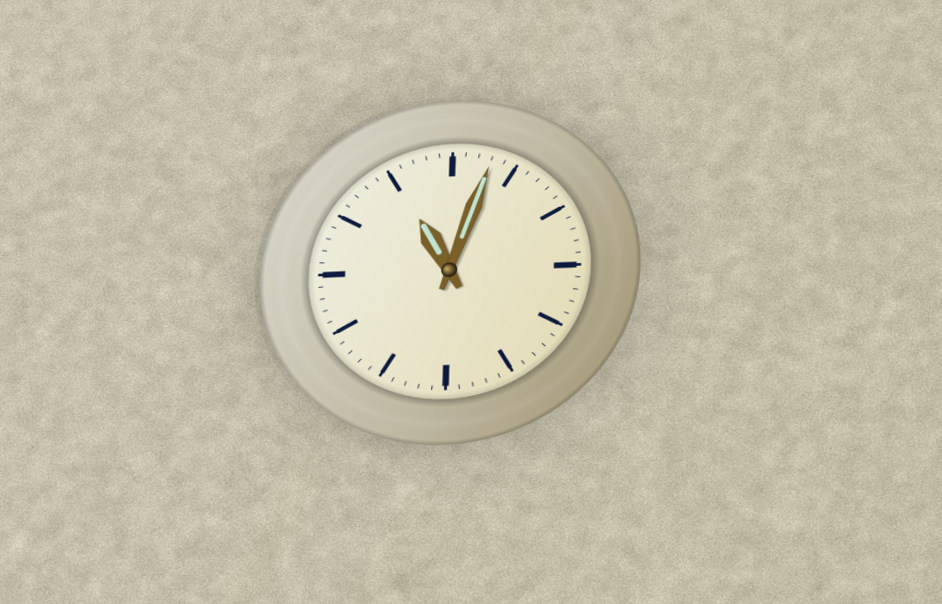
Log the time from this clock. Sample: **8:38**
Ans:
**11:03**
